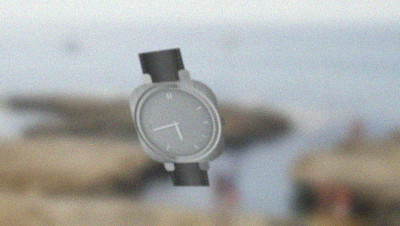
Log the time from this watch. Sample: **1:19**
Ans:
**5:43**
